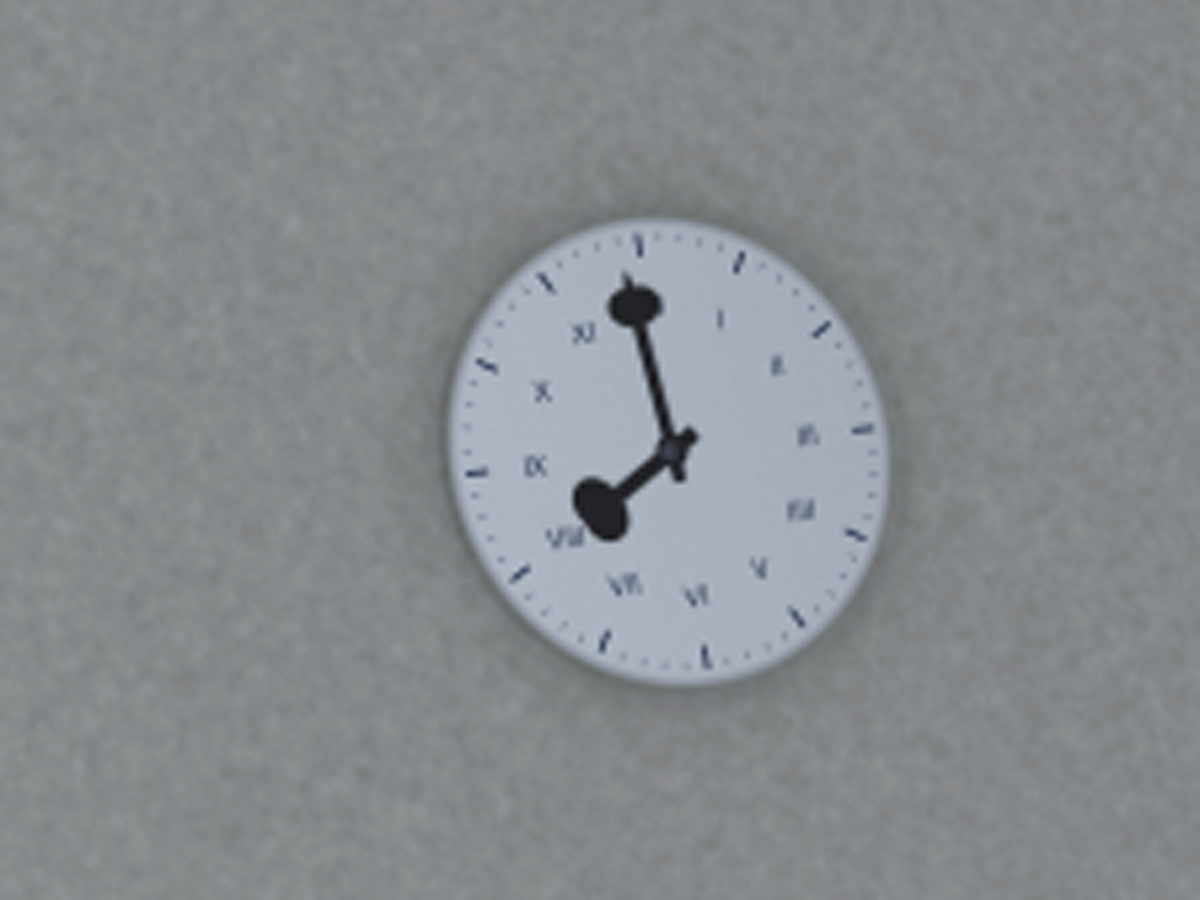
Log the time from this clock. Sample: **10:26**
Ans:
**7:59**
